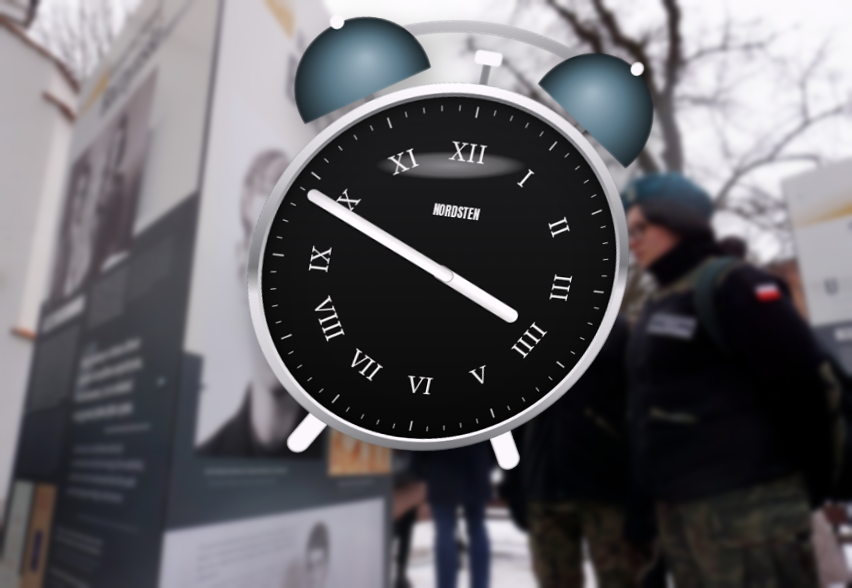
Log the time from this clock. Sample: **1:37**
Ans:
**3:49**
